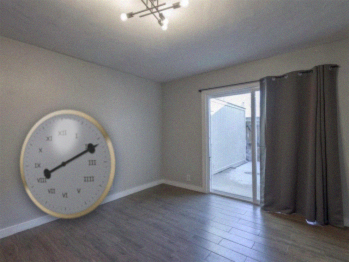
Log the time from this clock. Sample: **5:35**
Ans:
**8:11**
